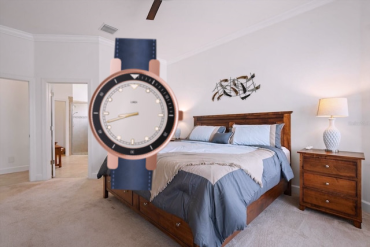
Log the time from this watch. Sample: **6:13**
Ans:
**8:42**
